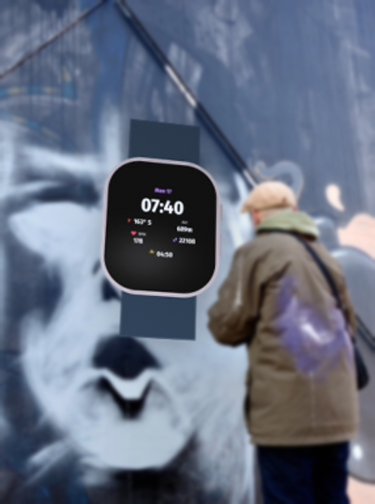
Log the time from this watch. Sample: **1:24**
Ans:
**7:40**
